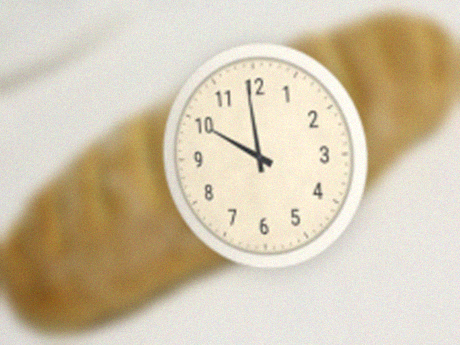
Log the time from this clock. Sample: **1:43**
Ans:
**9:59**
